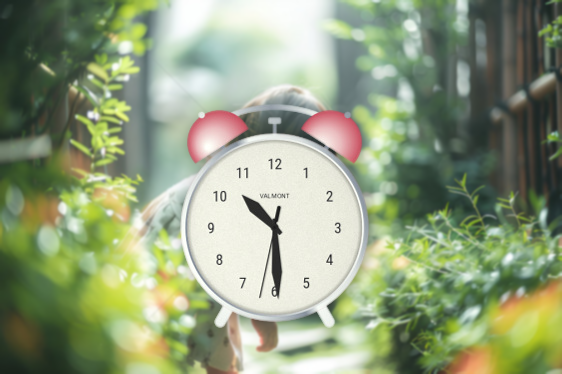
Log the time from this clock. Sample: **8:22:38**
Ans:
**10:29:32**
